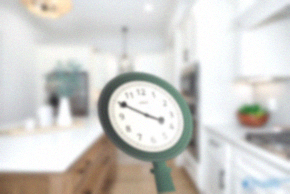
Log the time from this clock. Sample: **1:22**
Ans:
**3:50**
